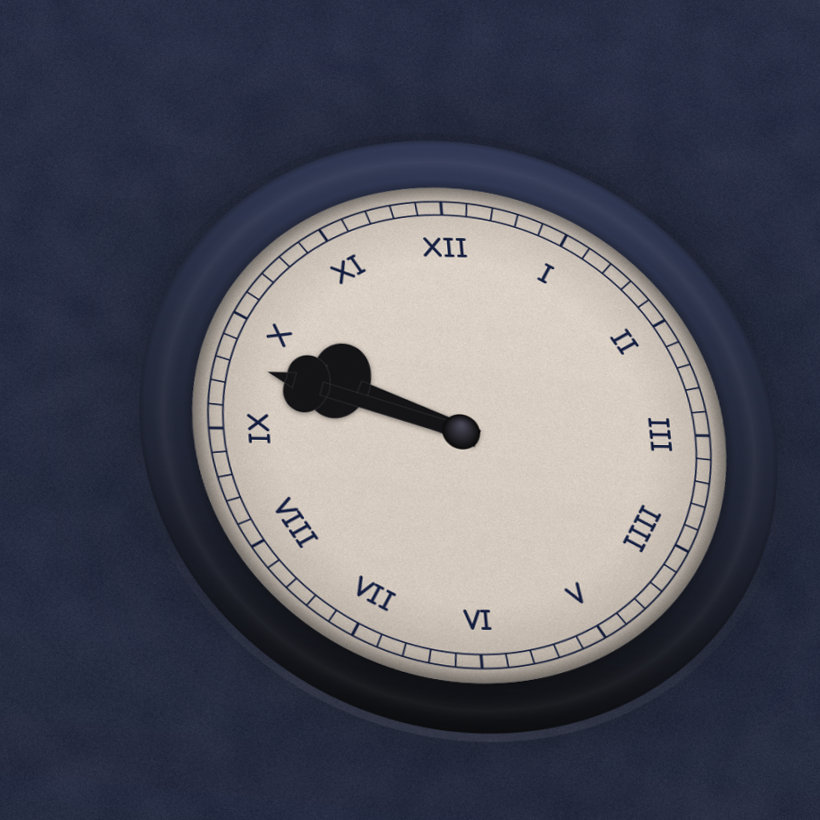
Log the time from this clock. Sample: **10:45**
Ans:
**9:48**
